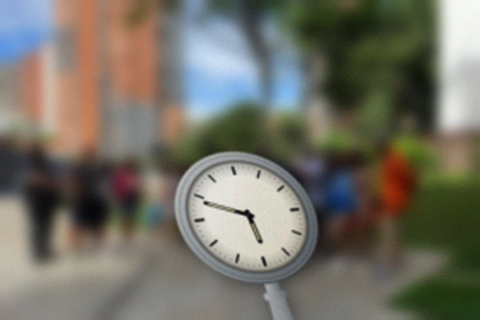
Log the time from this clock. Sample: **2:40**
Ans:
**5:49**
